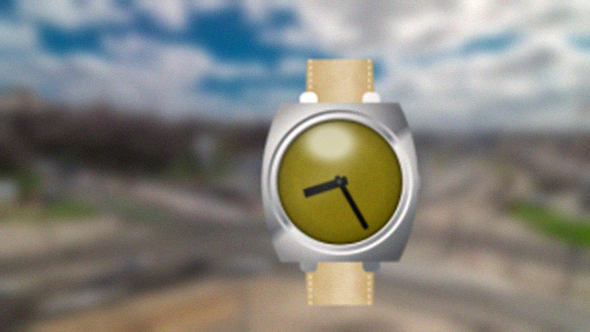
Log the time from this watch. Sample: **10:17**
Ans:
**8:25**
